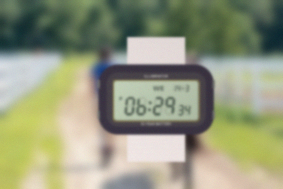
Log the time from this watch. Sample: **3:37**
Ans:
**6:29**
